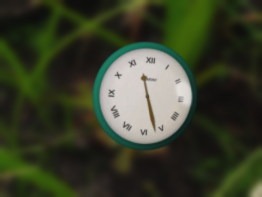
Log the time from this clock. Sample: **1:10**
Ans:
**11:27**
